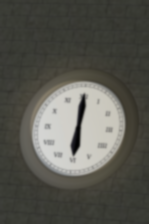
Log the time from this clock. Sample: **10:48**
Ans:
**6:00**
